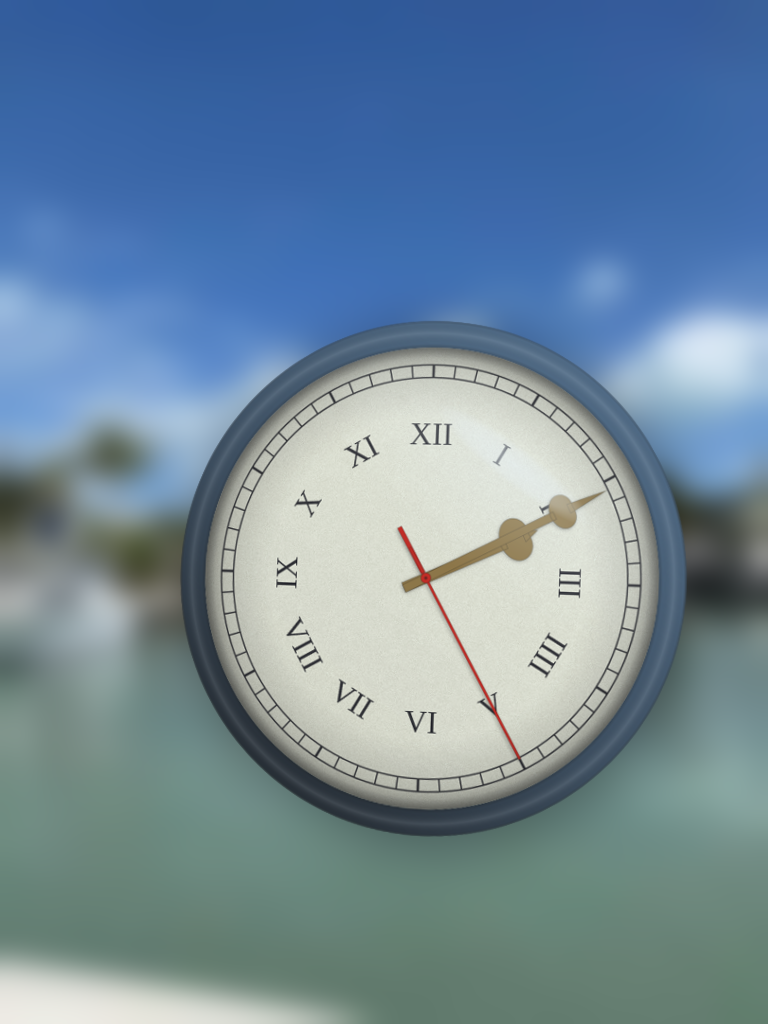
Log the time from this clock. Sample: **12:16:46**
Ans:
**2:10:25**
